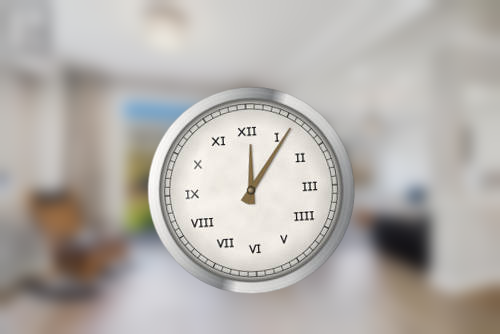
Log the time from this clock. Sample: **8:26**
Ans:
**12:06**
